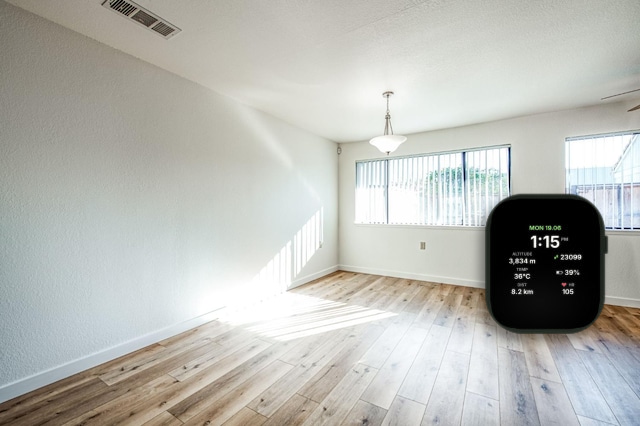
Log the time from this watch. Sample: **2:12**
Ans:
**1:15**
